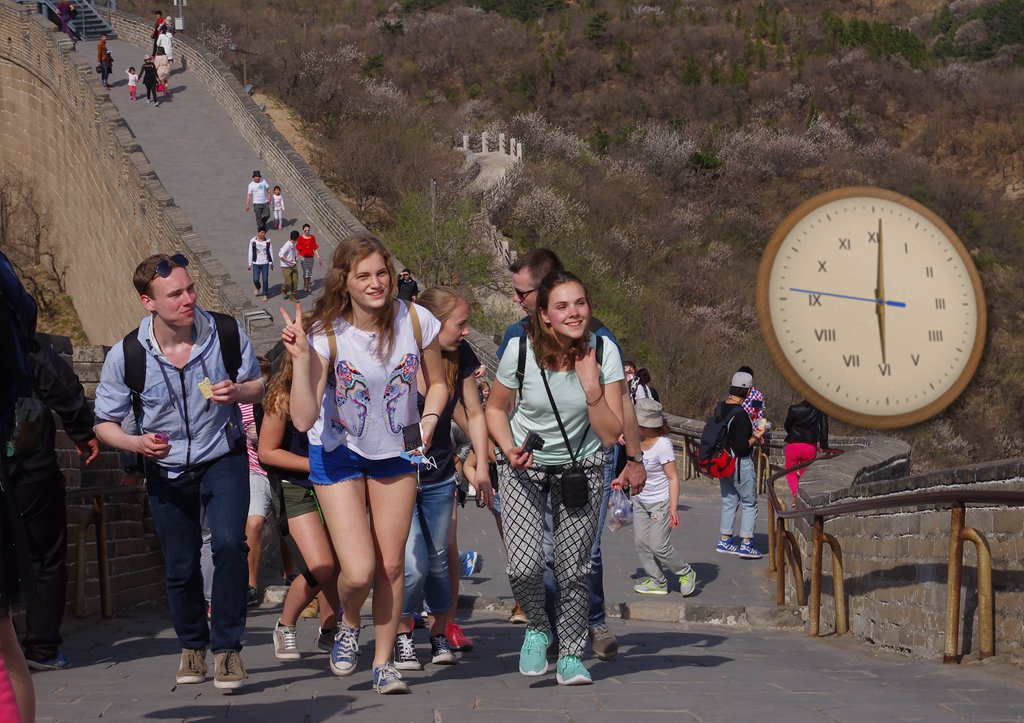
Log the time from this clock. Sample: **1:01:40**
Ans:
**6:00:46**
